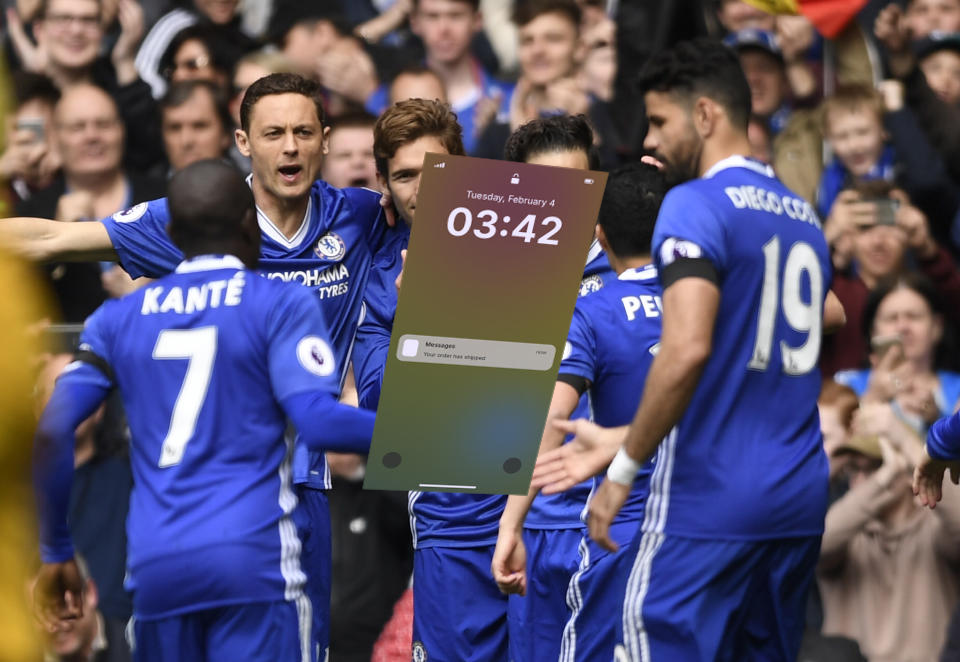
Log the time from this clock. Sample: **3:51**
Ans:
**3:42**
